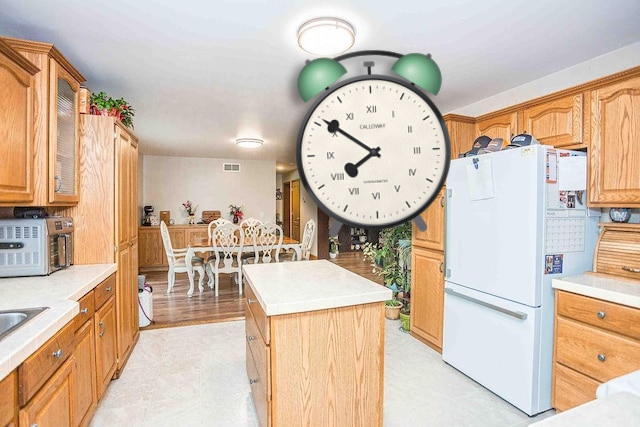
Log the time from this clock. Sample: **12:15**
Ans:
**7:51**
